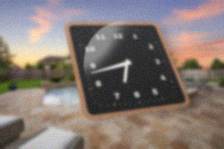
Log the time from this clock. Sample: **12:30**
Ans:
**6:43**
